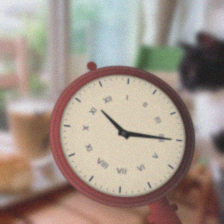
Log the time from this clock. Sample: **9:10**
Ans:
**11:20**
